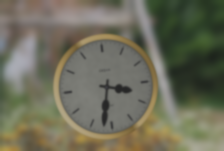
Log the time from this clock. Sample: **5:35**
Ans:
**3:32**
